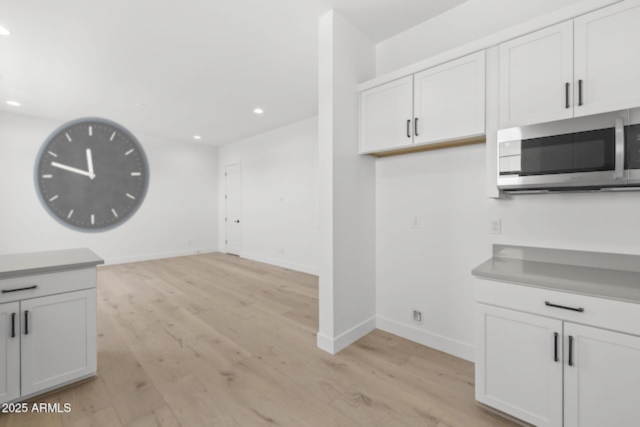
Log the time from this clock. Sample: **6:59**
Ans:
**11:48**
